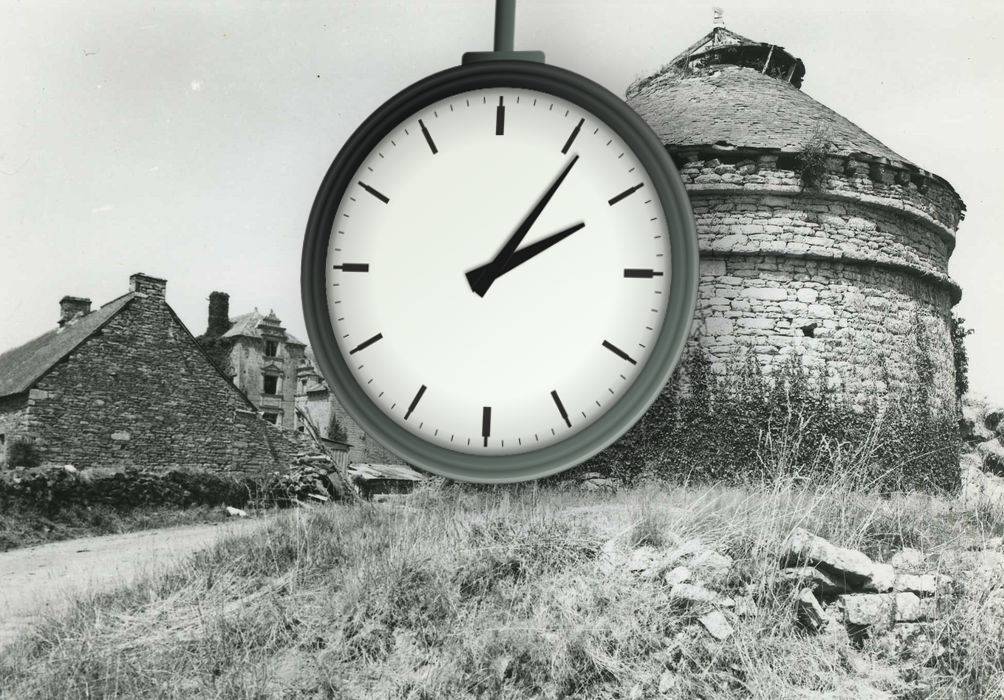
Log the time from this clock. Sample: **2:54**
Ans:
**2:06**
